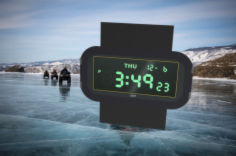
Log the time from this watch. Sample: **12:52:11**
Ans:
**3:49:23**
